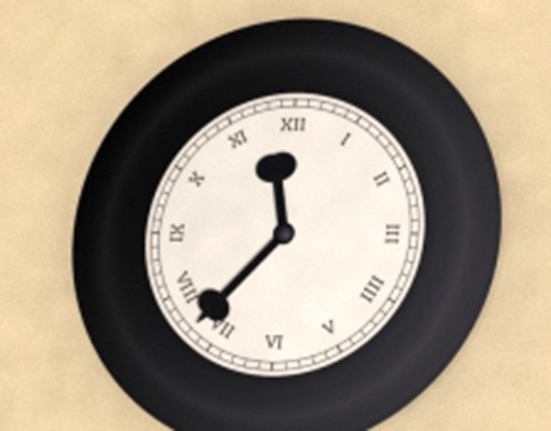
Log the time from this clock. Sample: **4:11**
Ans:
**11:37**
